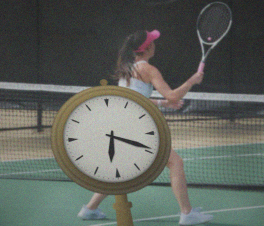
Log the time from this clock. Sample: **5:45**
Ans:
**6:19**
